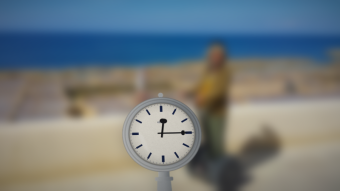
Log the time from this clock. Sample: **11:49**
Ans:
**12:15**
